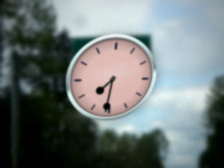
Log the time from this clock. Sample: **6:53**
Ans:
**7:31**
